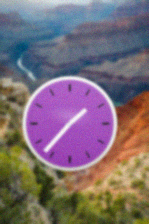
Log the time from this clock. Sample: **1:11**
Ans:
**1:37**
